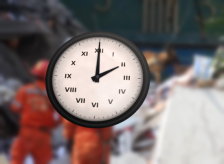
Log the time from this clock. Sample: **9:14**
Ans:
**2:00**
